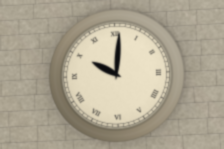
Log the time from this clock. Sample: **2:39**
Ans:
**10:01**
